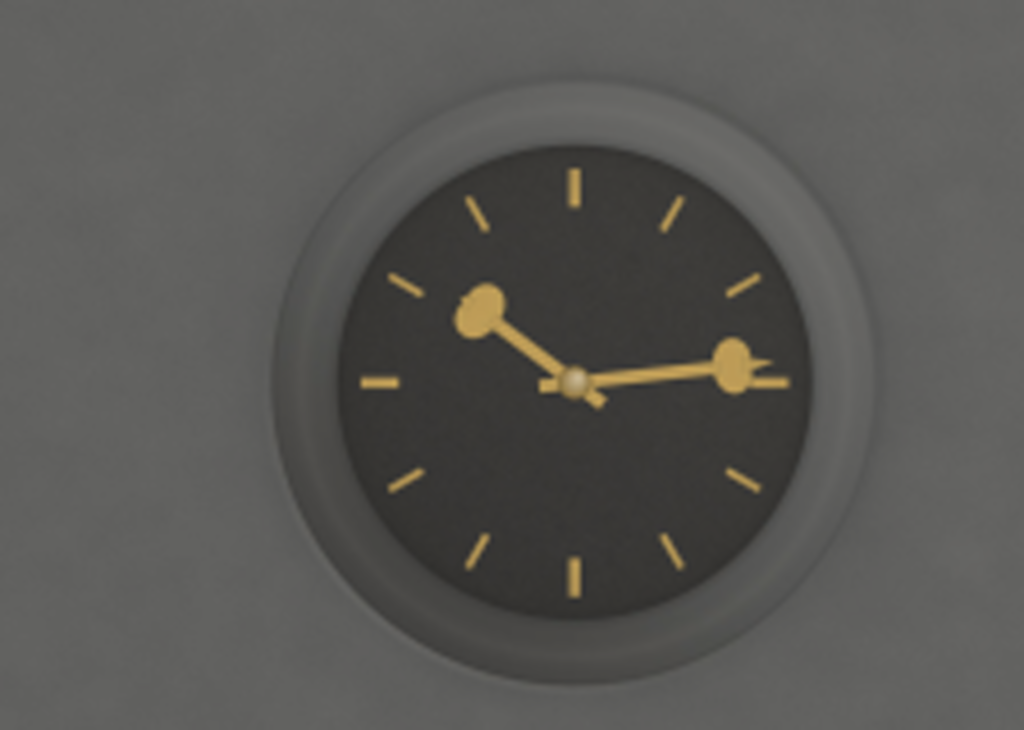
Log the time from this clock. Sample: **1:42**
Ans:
**10:14**
